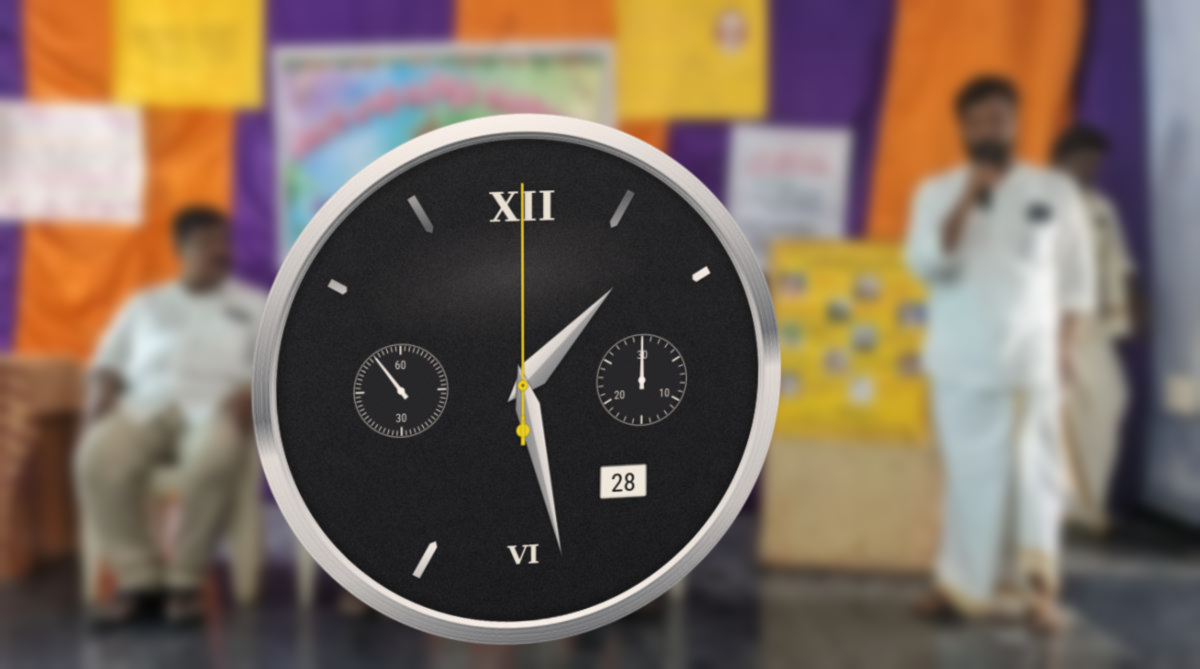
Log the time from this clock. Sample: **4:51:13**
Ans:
**1:27:54**
